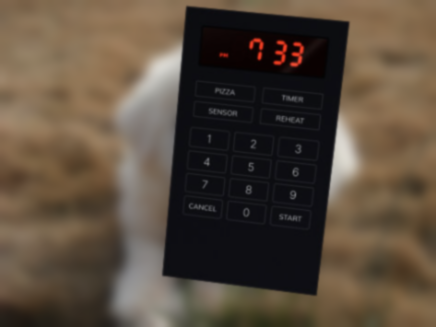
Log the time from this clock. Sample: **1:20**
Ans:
**7:33**
